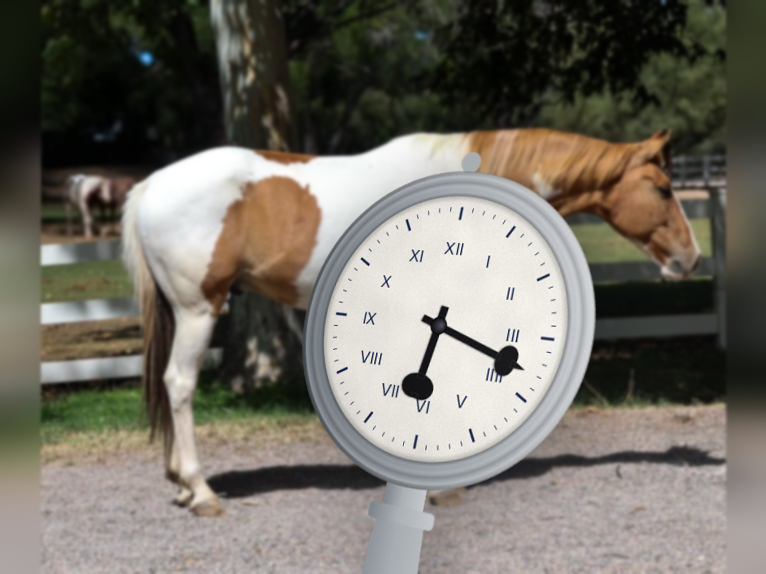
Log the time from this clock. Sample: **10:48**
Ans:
**6:18**
